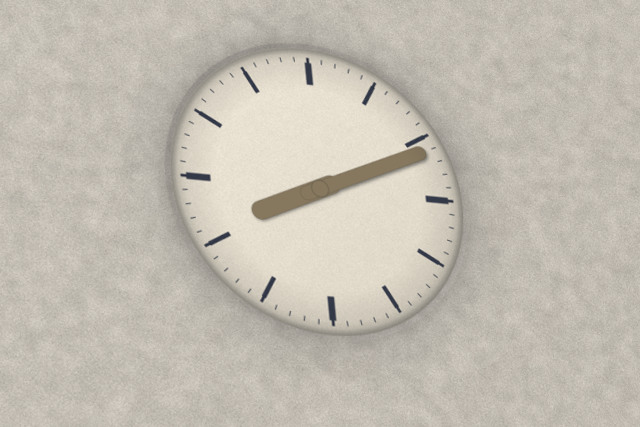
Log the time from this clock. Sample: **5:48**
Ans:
**8:11**
